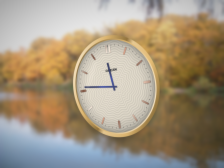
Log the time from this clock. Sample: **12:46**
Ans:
**11:46**
